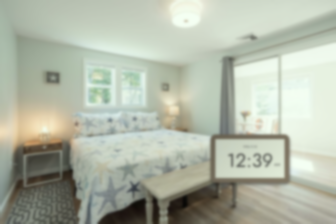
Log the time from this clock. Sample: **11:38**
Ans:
**12:39**
